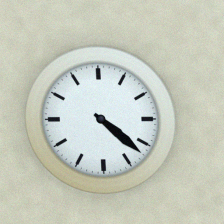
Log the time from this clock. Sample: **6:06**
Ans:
**4:22**
